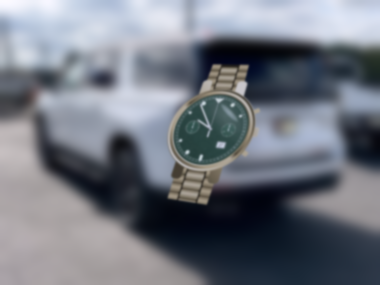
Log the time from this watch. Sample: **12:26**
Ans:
**9:54**
